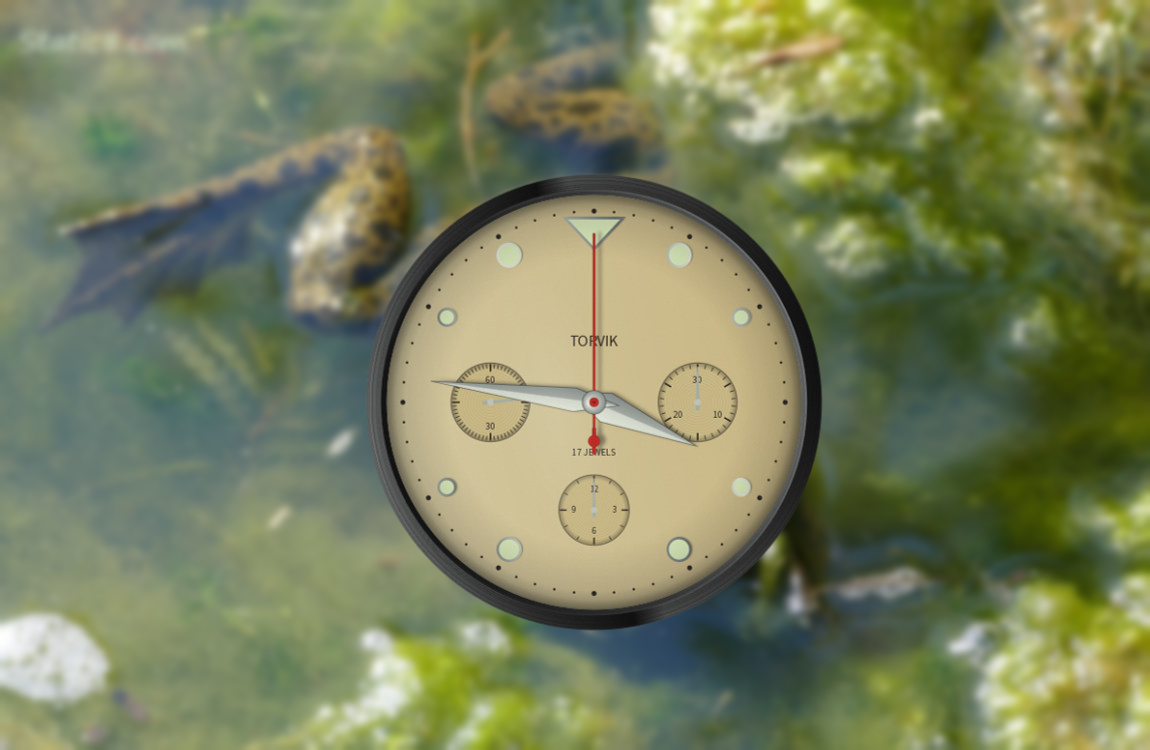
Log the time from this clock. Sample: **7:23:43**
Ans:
**3:46:14**
